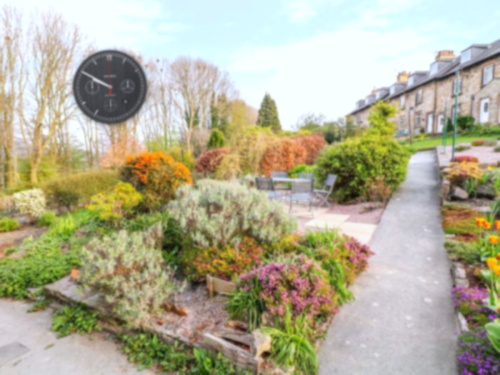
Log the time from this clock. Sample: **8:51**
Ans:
**9:50**
